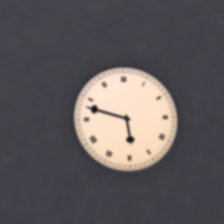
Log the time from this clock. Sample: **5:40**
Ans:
**5:48**
